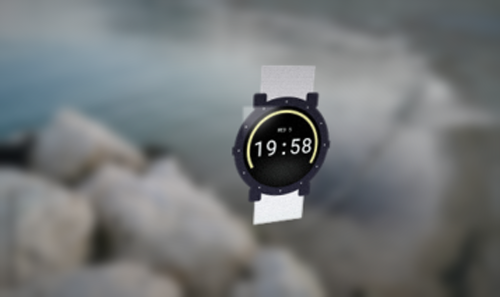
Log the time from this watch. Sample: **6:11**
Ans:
**19:58**
